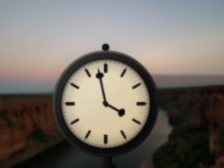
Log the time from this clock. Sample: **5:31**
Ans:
**3:58**
